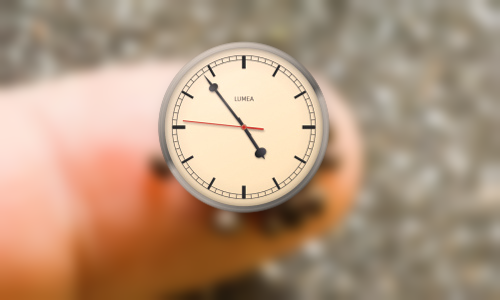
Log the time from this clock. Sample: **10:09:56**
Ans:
**4:53:46**
